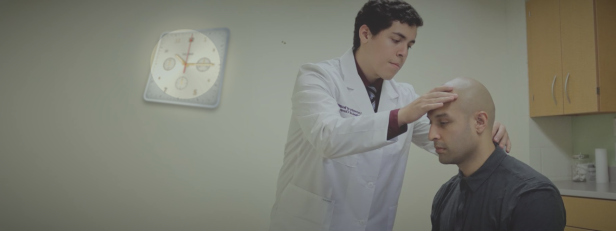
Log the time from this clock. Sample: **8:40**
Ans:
**10:15**
